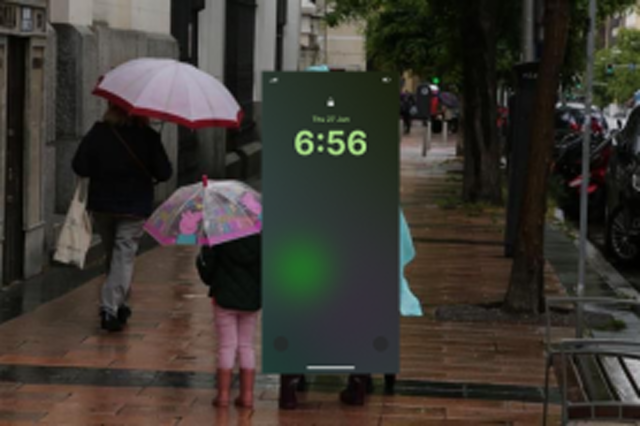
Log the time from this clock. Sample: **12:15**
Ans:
**6:56**
